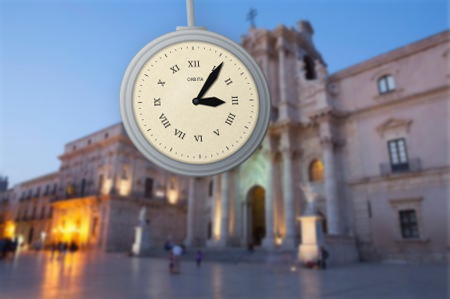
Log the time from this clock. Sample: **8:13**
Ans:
**3:06**
